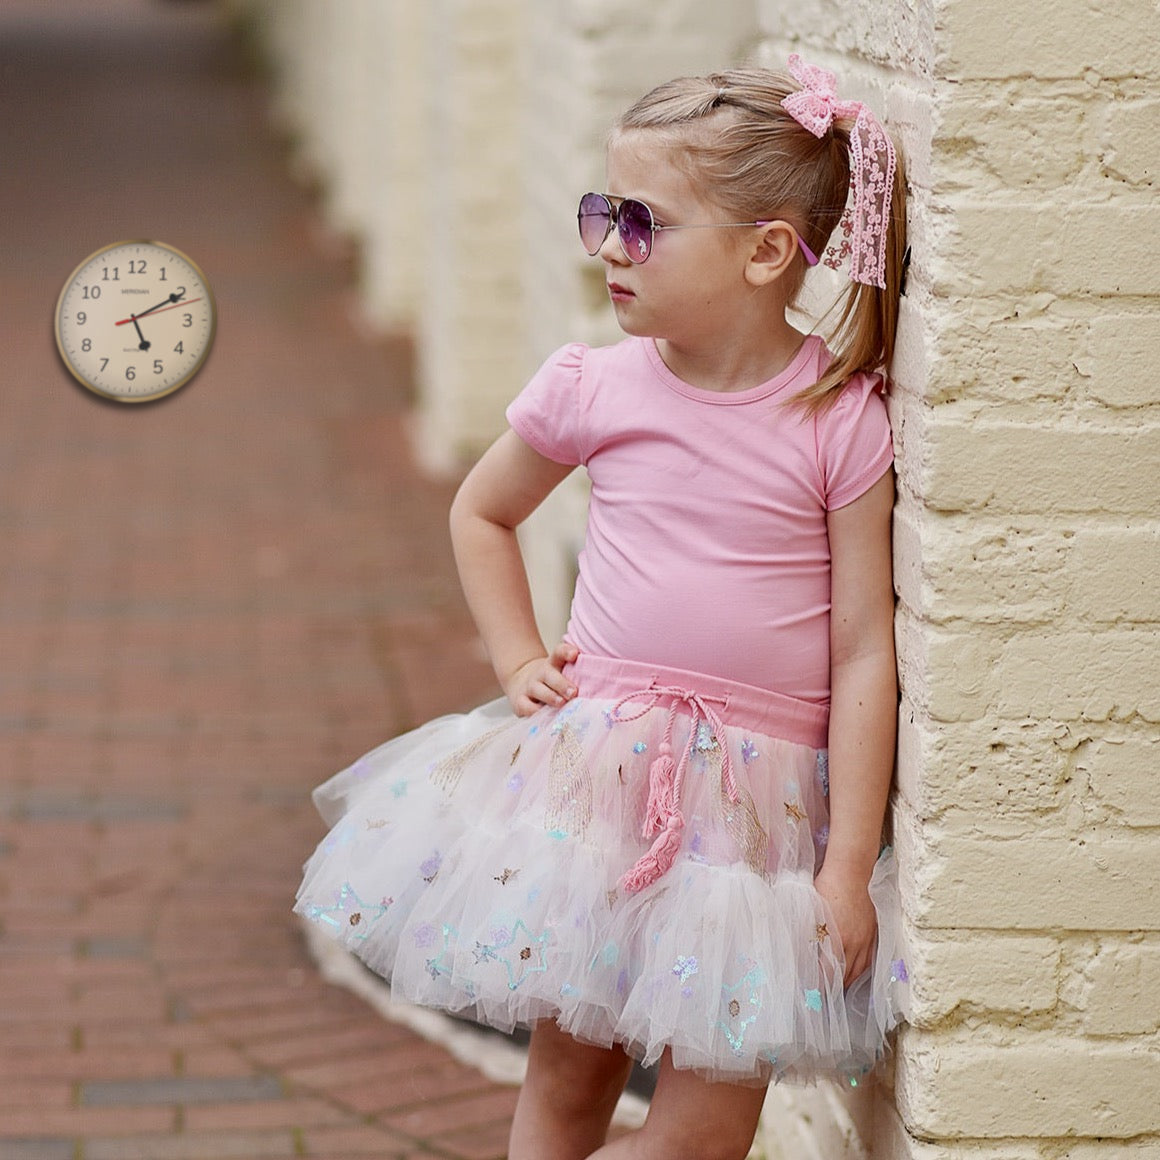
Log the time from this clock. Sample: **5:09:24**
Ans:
**5:10:12**
